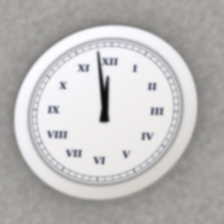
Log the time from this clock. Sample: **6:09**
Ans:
**11:58**
